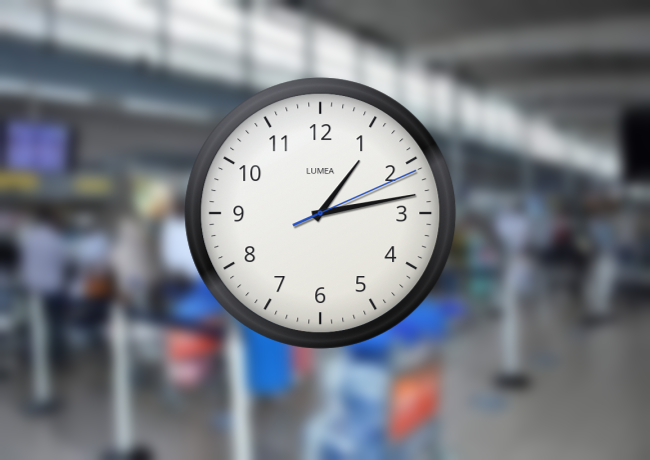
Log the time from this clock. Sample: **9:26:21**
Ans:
**1:13:11**
